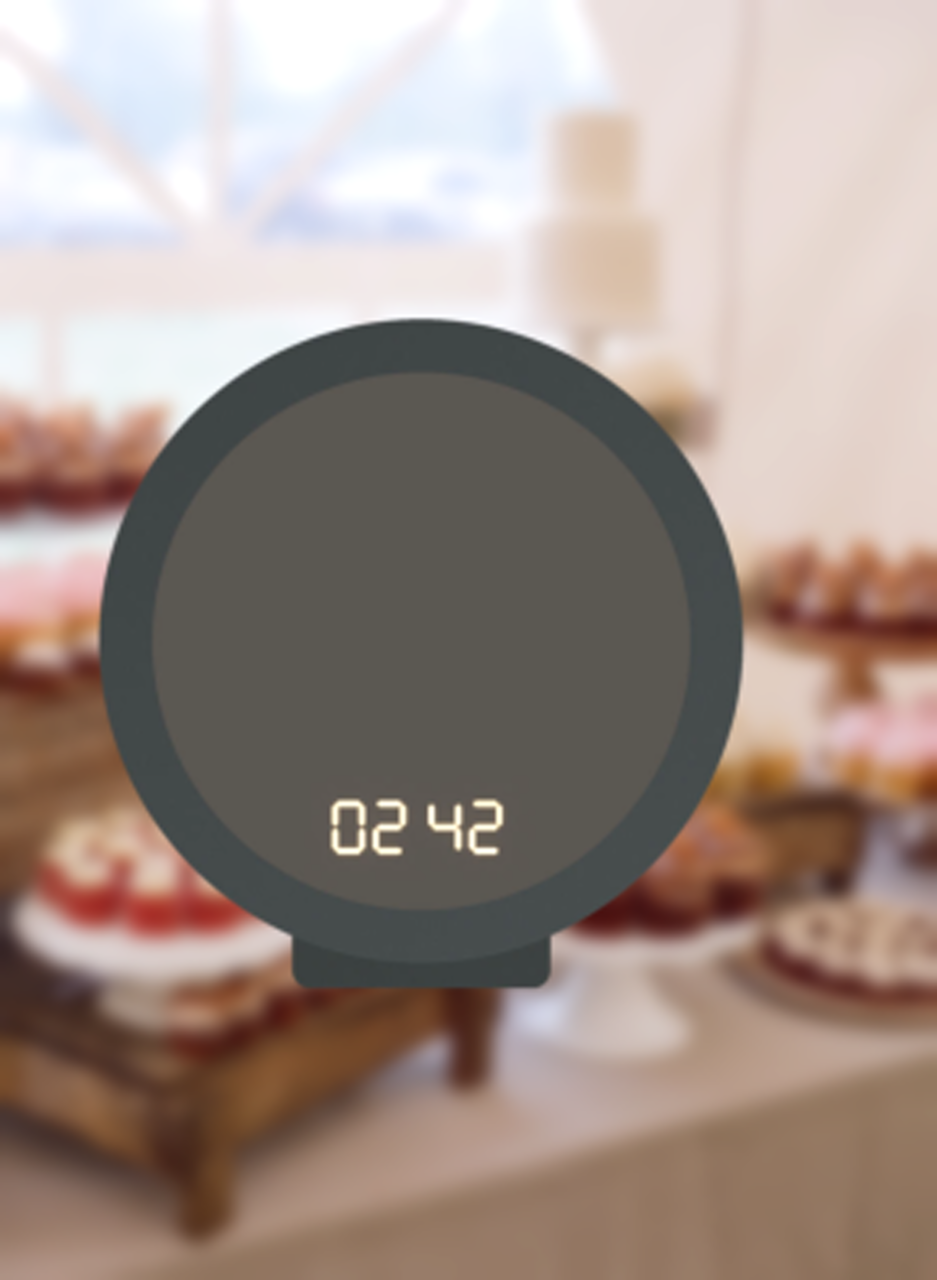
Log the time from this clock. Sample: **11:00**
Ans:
**2:42**
